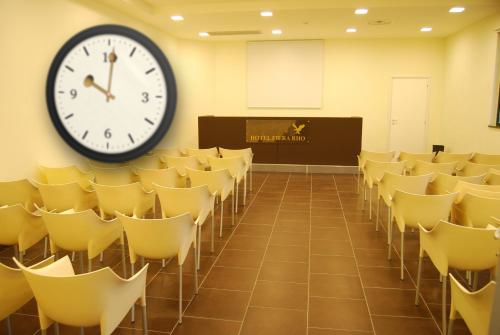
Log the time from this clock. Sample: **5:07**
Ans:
**10:01**
